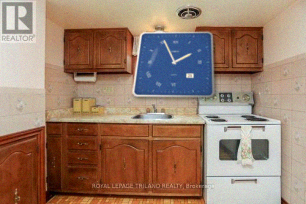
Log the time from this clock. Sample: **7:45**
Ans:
**1:56**
